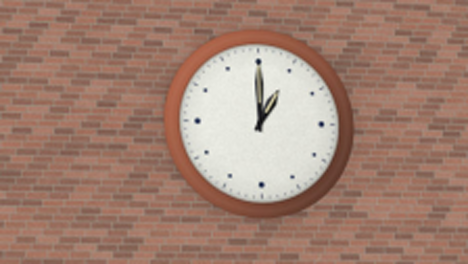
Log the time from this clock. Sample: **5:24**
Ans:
**1:00**
